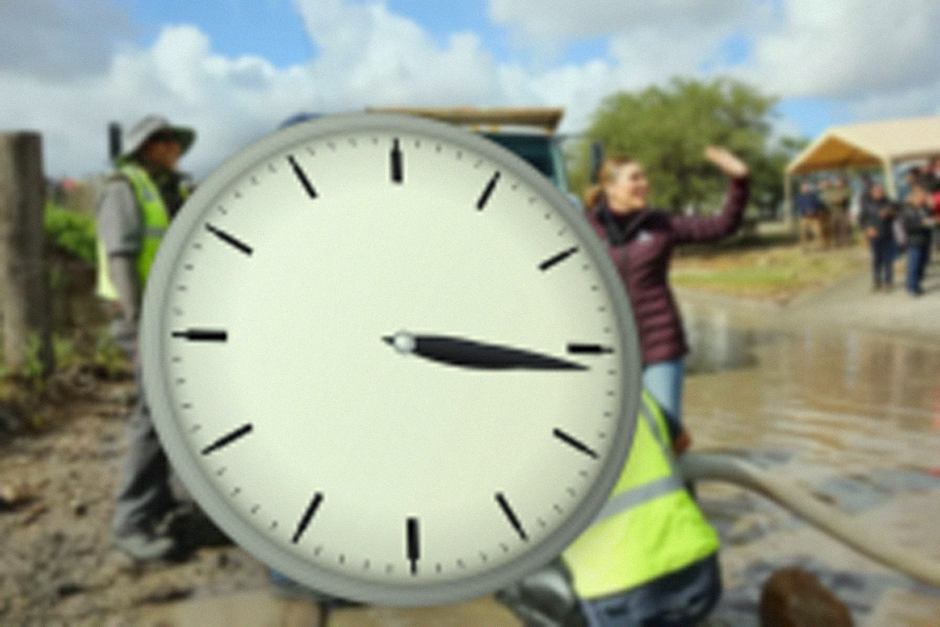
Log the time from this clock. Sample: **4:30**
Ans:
**3:16**
